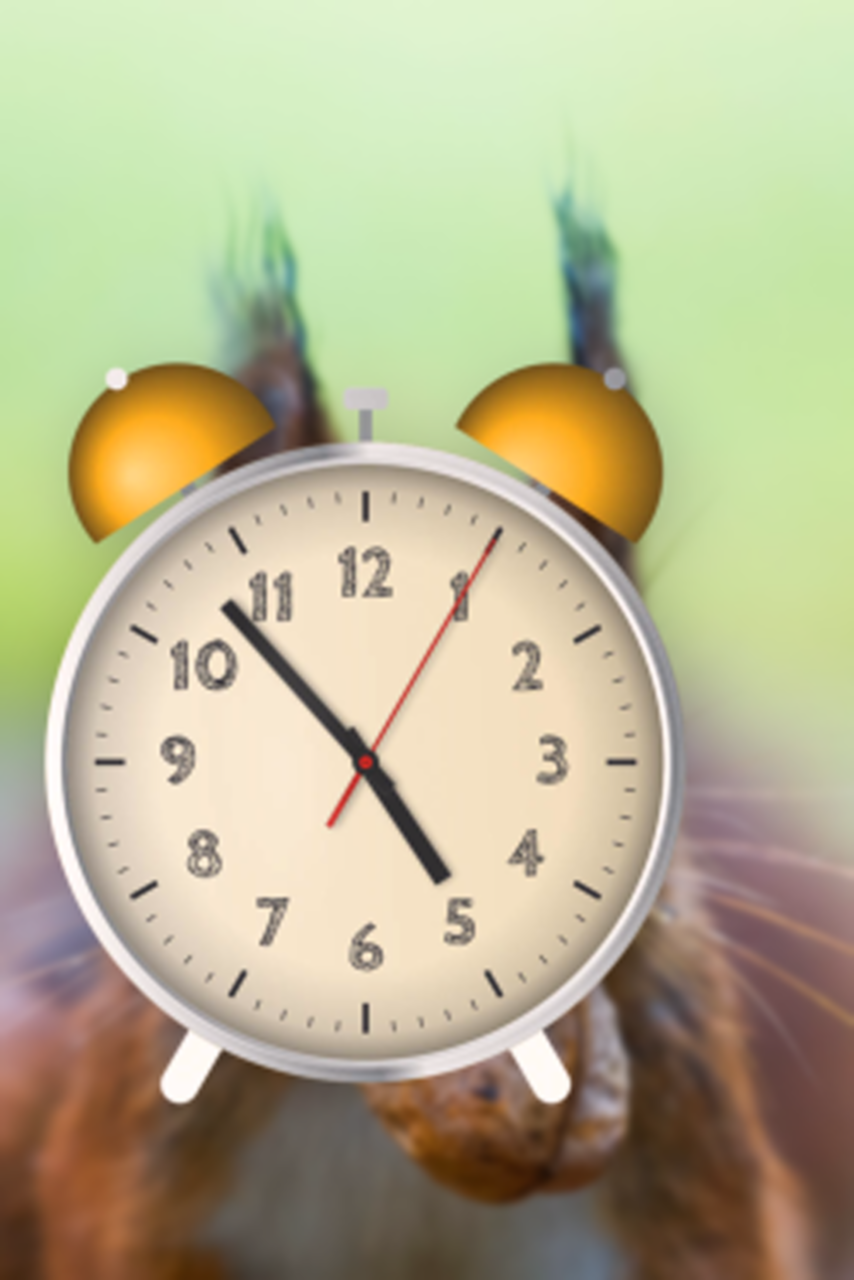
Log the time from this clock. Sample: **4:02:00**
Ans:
**4:53:05**
